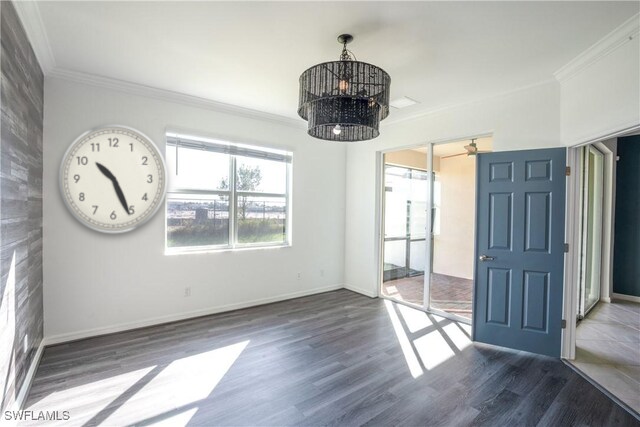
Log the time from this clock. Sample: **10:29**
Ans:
**10:26**
